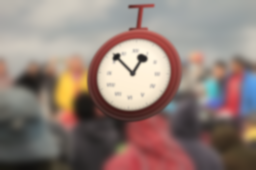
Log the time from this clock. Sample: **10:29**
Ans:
**12:52**
